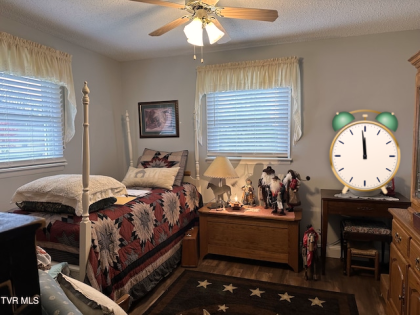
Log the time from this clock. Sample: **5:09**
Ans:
**11:59**
